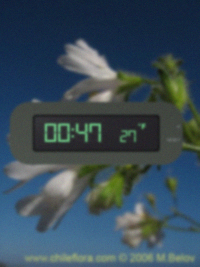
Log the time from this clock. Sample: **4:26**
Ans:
**0:47**
